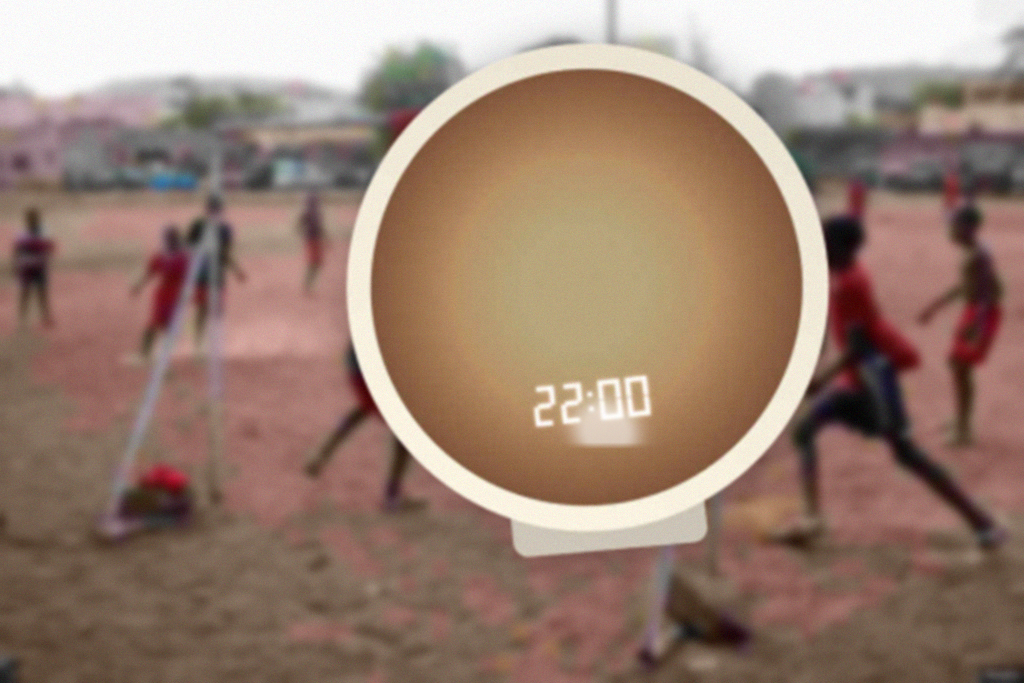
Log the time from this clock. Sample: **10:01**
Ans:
**22:00**
